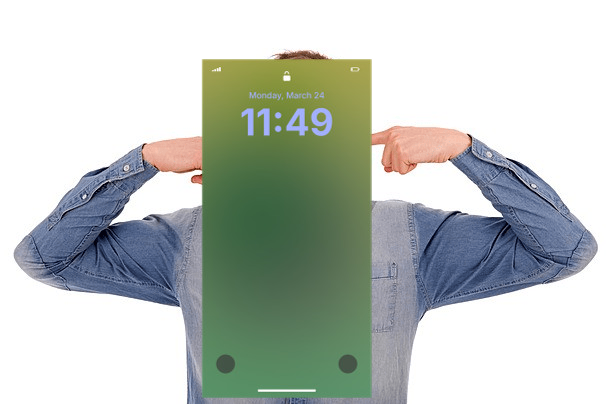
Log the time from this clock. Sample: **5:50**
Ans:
**11:49**
